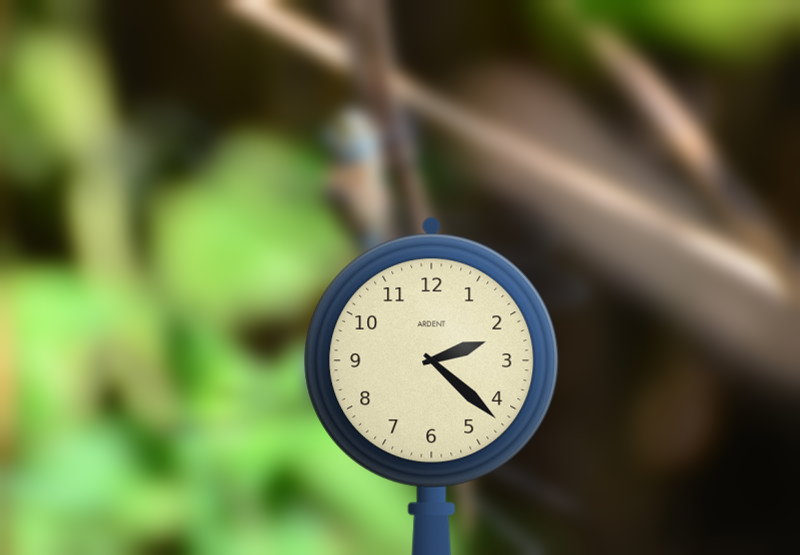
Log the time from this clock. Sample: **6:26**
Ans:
**2:22**
